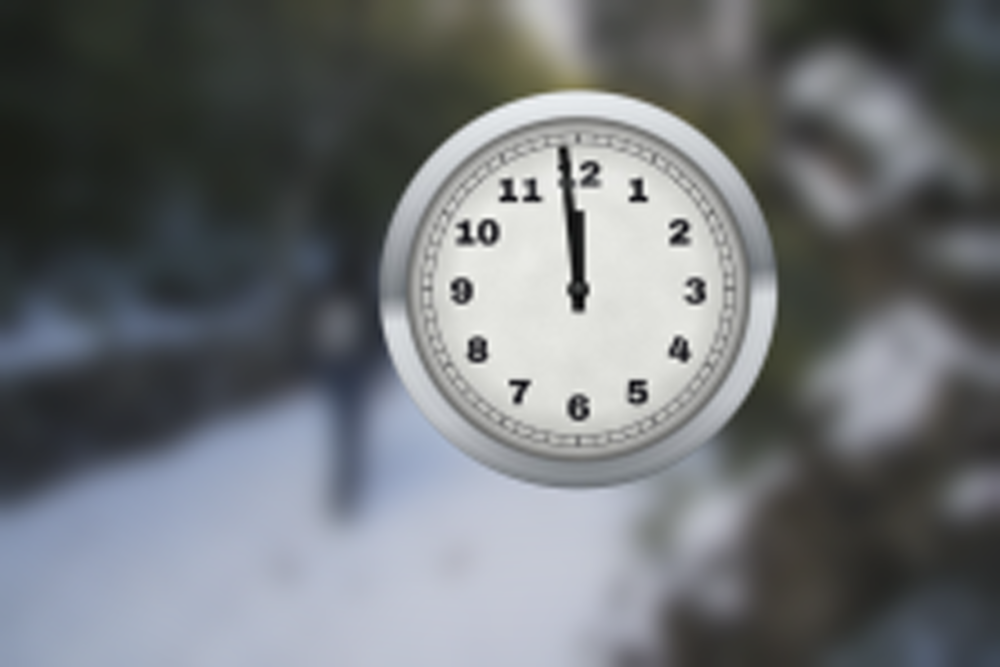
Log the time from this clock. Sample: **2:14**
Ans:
**11:59**
